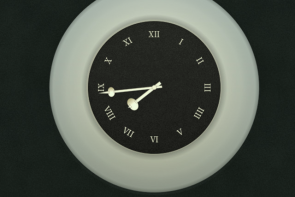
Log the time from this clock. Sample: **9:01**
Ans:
**7:44**
